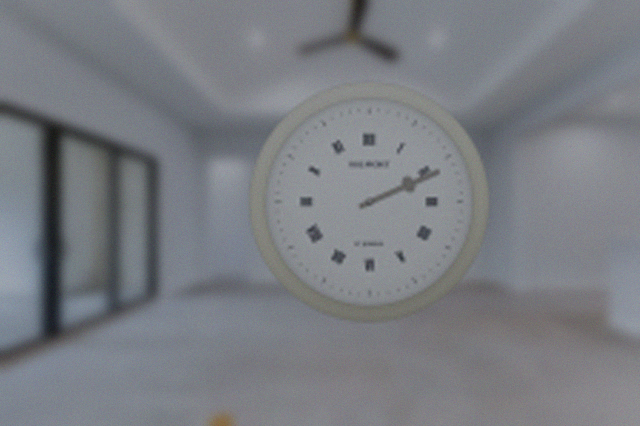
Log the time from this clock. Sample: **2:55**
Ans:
**2:11**
